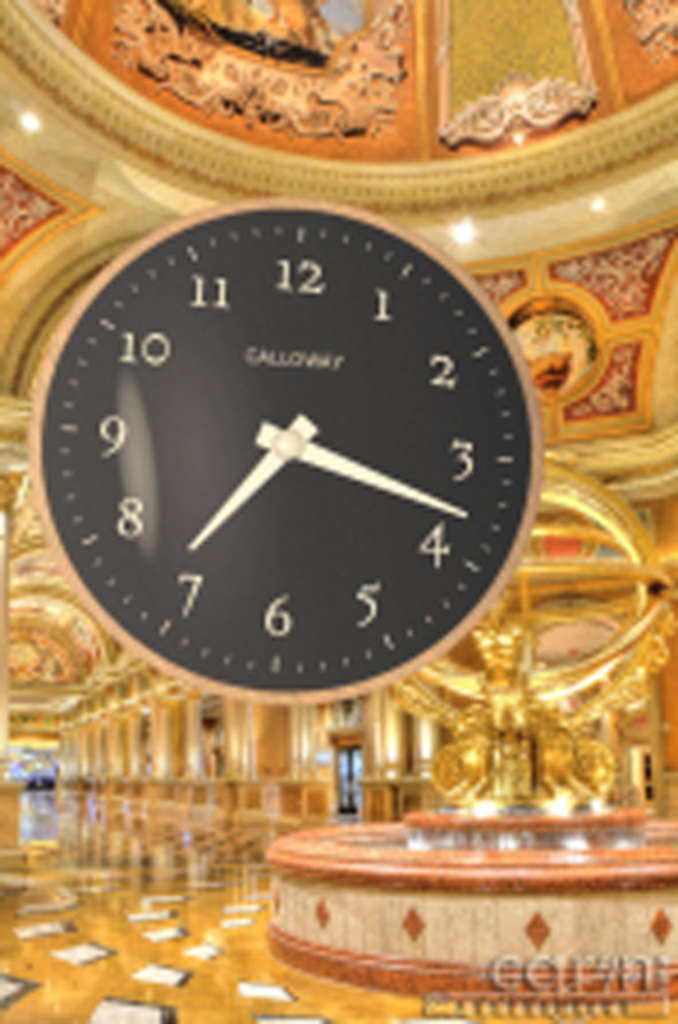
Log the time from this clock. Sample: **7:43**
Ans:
**7:18**
